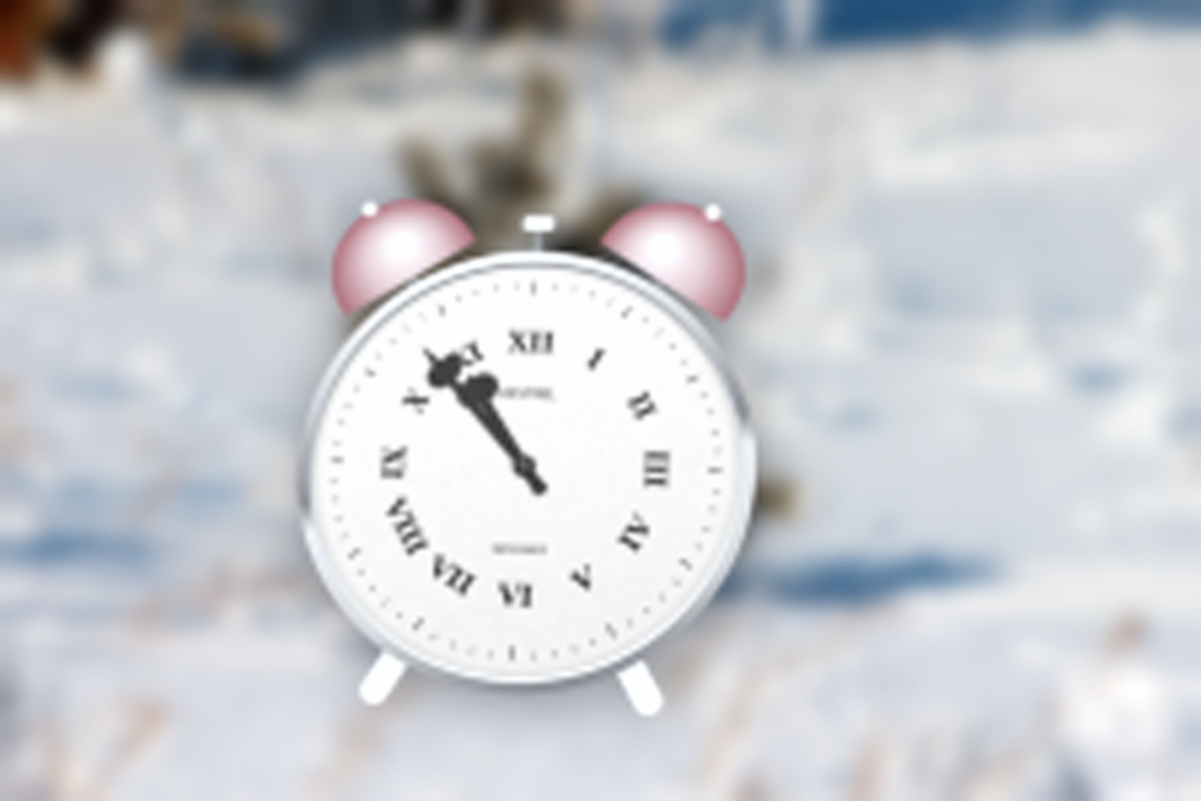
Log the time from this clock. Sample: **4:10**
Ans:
**10:53**
